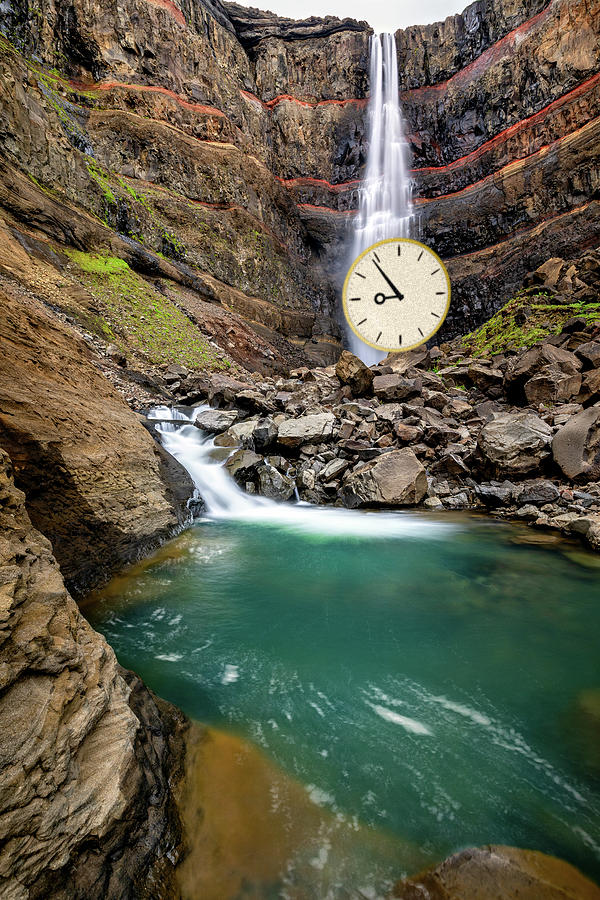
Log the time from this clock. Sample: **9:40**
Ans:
**8:54**
